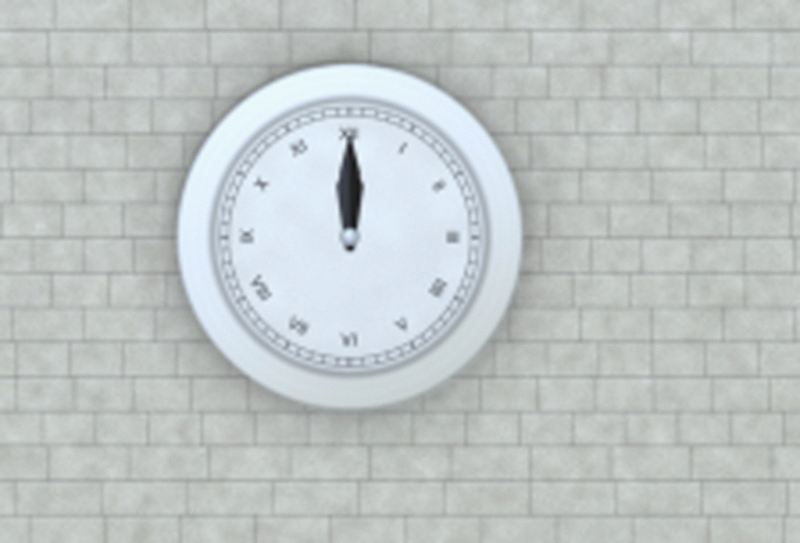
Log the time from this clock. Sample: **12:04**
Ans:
**12:00**
